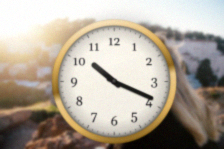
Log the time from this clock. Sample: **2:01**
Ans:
**10:19**
